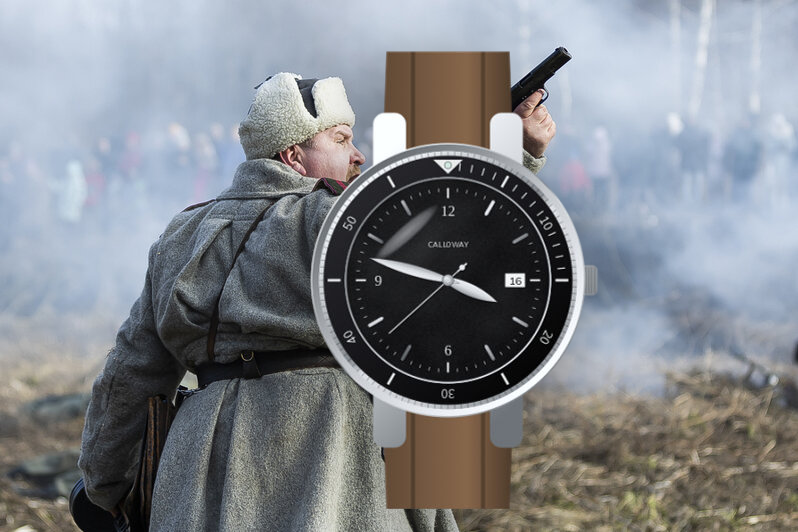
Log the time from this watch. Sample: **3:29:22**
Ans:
**3:47:38**
